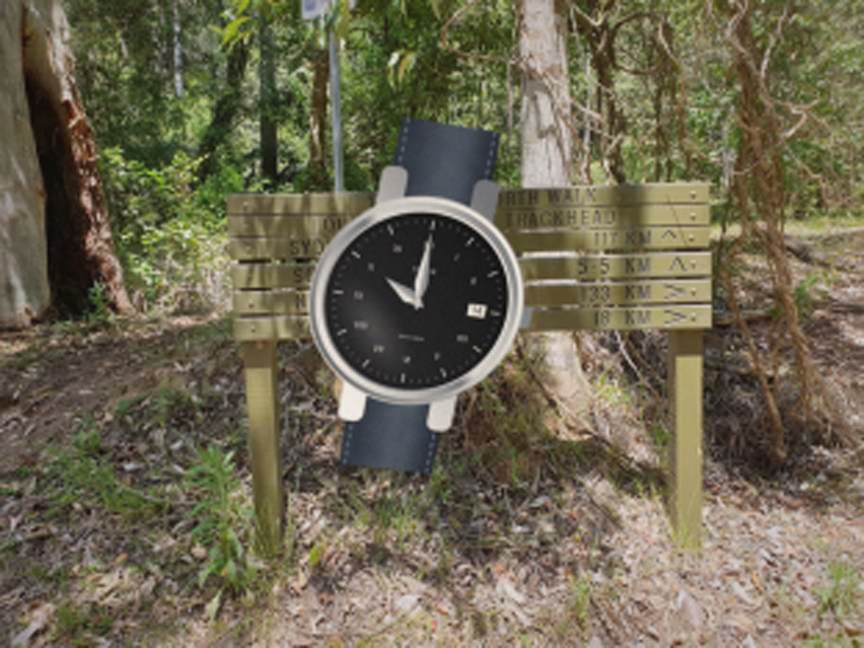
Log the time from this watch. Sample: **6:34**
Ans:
**10:00**
